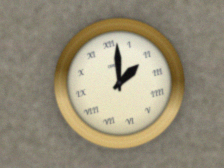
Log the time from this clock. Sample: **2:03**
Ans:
**2:02**
